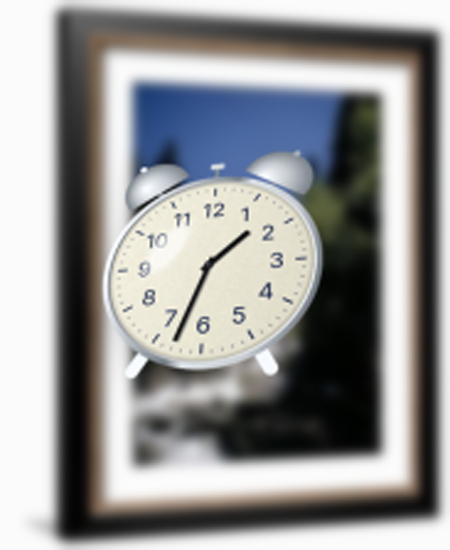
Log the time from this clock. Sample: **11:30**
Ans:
**1:33**
